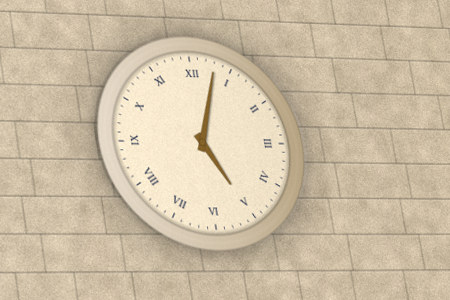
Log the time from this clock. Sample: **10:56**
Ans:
**5:03**
